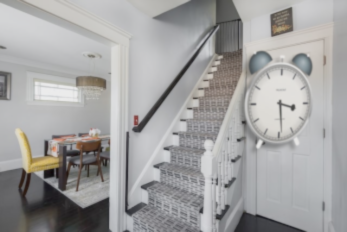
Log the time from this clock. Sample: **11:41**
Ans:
**3:29**
